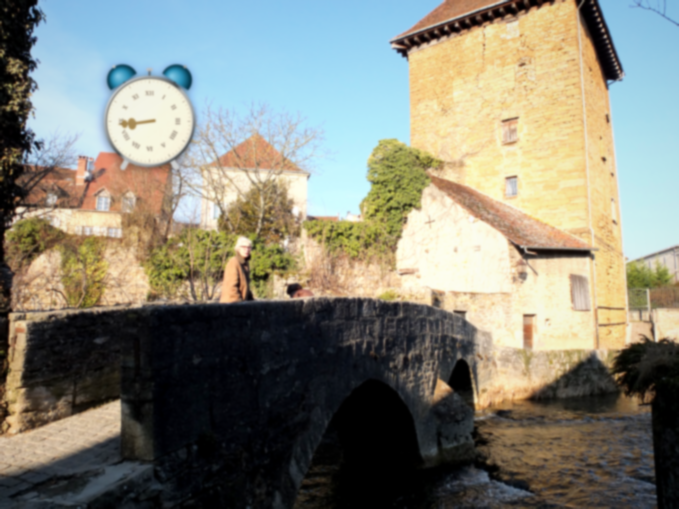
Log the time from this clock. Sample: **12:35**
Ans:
**8:44**
